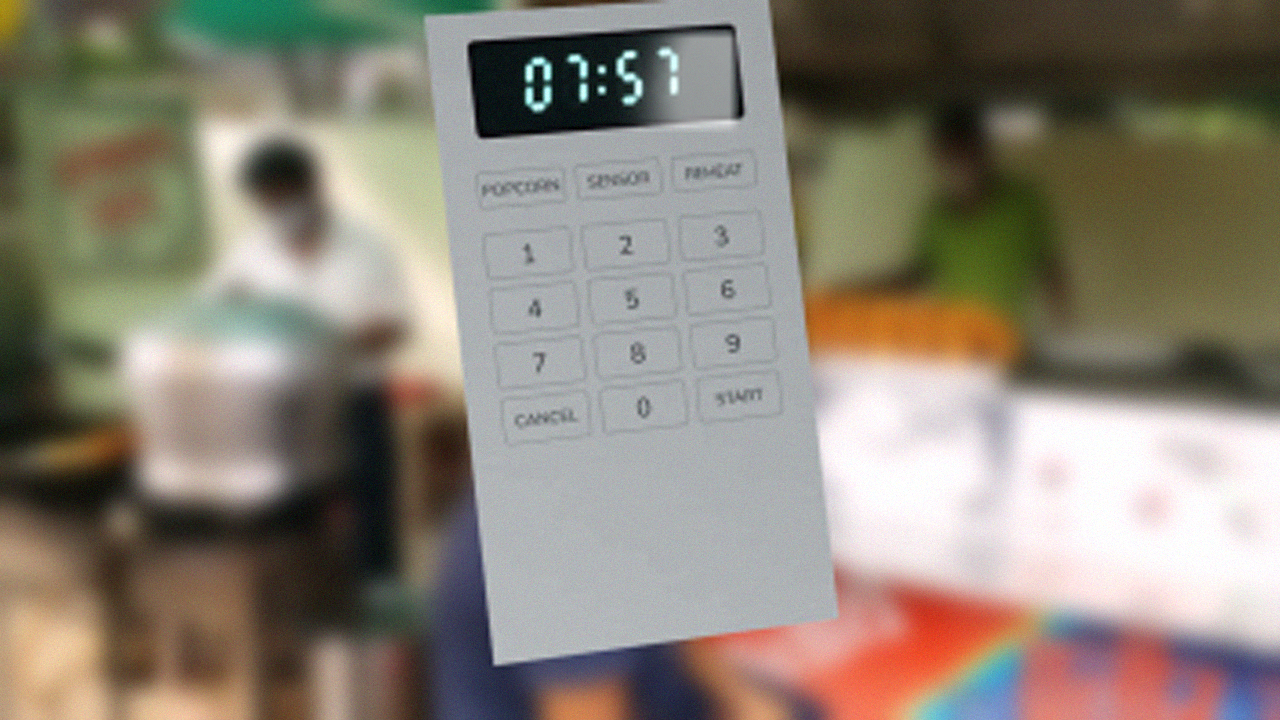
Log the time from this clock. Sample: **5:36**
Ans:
**7:57**
